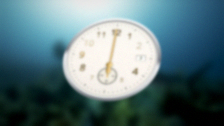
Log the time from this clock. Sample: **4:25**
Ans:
**6:00**
